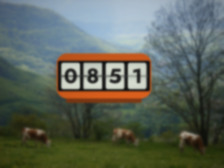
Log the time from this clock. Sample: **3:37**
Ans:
**8:51**
